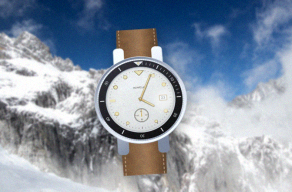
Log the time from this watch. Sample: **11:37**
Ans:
**4:04**
